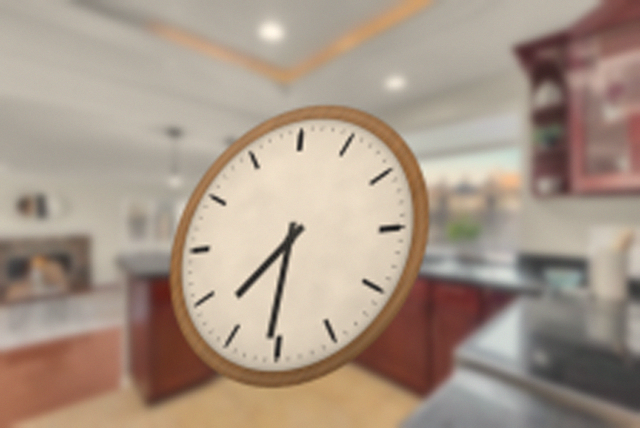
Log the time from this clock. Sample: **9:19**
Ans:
**7:31**
